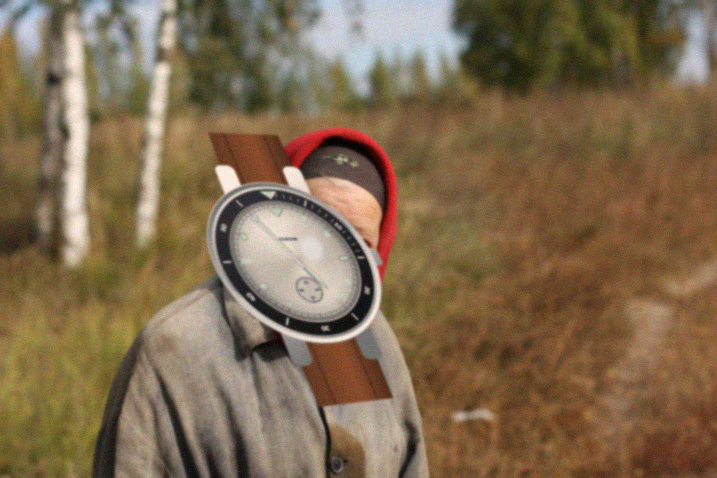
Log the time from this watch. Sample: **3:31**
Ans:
**4:55**
